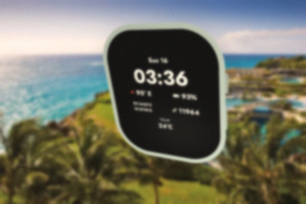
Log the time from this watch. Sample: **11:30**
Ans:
**3:36**
